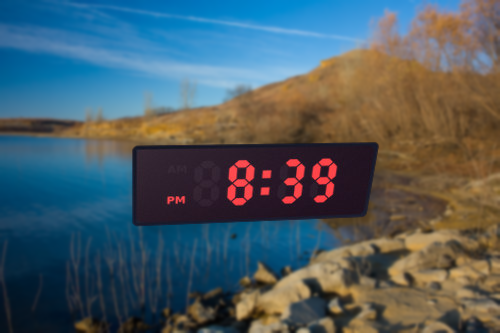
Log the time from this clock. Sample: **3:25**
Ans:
**8:39**
